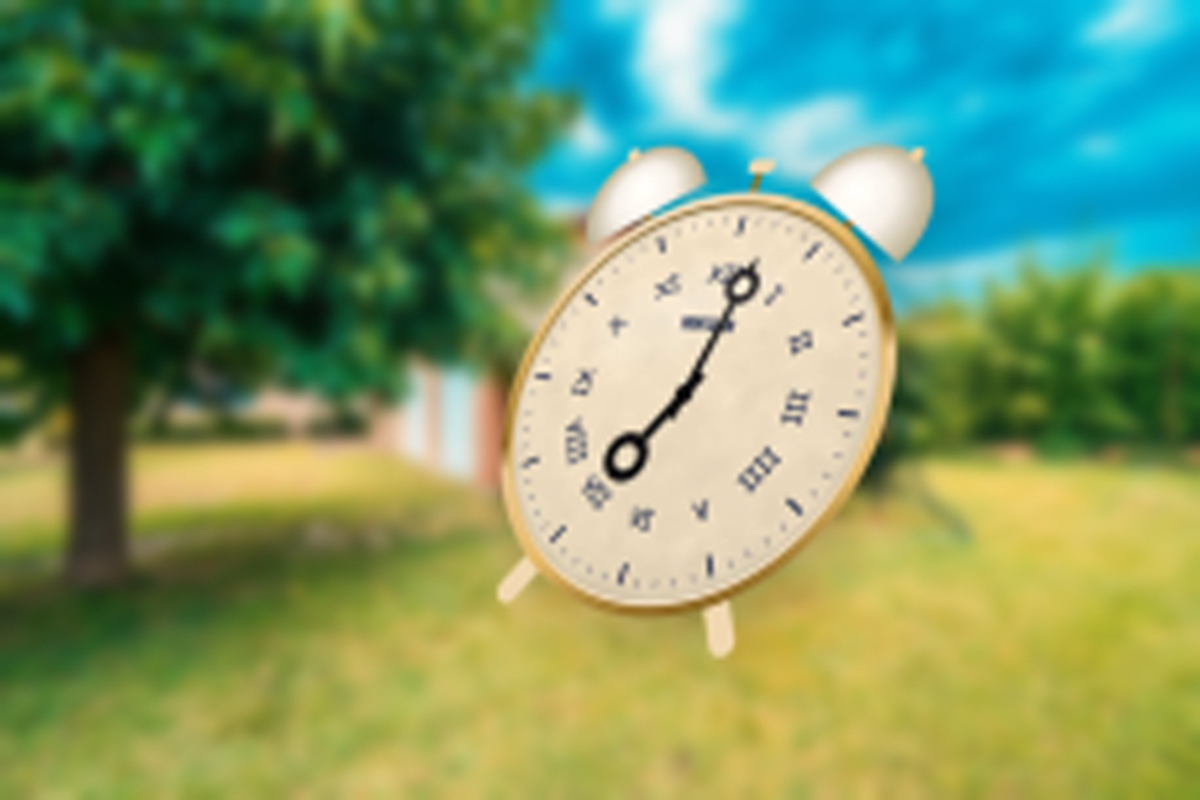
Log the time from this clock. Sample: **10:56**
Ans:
**7:02**
